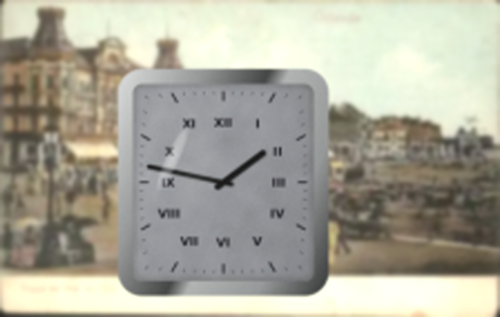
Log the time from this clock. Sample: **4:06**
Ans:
**1:47**
